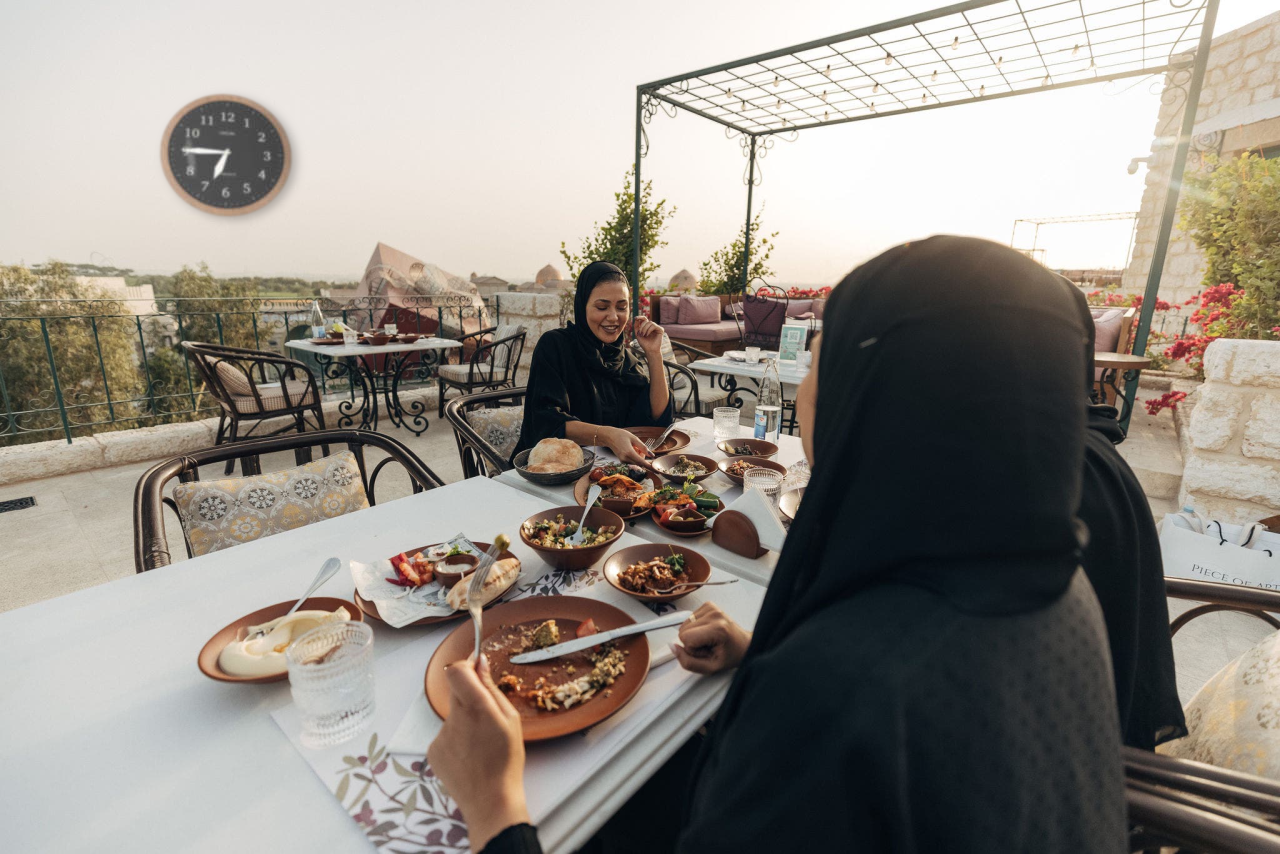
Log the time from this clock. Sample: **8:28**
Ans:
**6:45**
